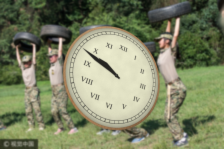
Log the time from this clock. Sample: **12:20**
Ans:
**9:48**
